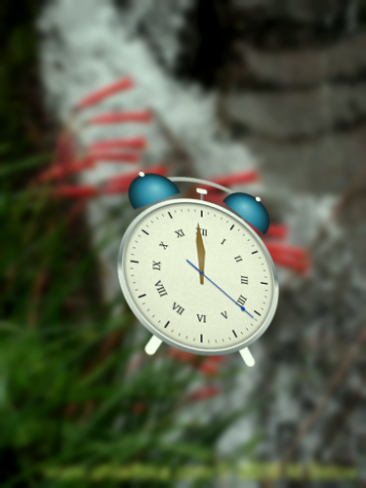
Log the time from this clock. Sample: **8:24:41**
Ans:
**11:59:21**
